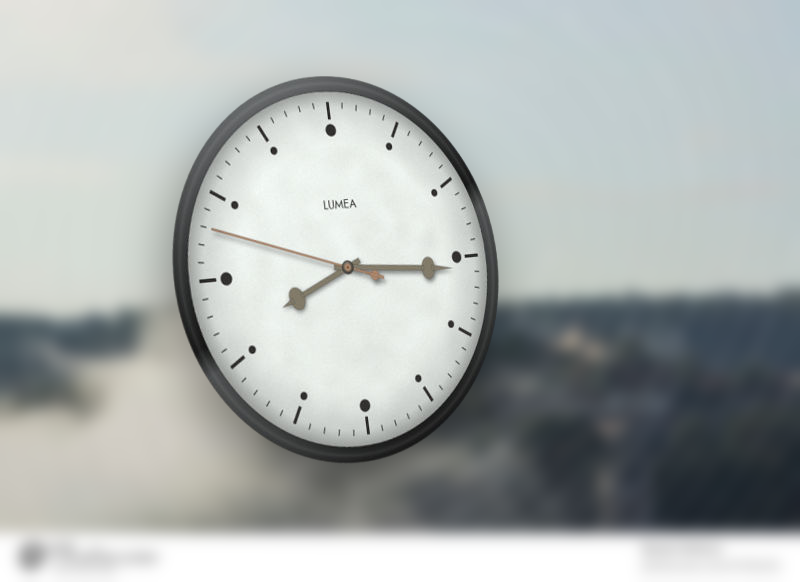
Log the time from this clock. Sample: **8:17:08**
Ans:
**8:15:48**
